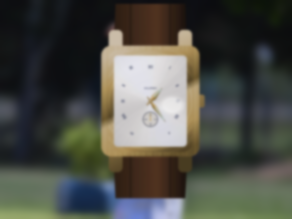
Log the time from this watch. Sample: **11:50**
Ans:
**1:24**
